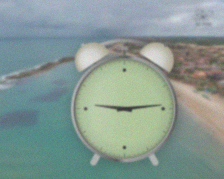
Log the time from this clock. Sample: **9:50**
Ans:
**9:14**
